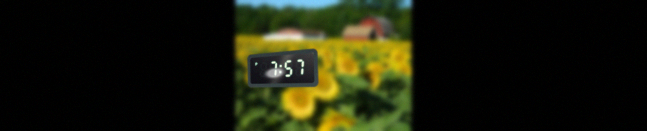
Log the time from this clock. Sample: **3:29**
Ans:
**7:57**
